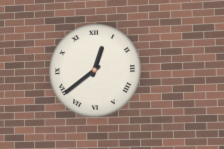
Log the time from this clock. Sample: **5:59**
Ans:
**12:39**
